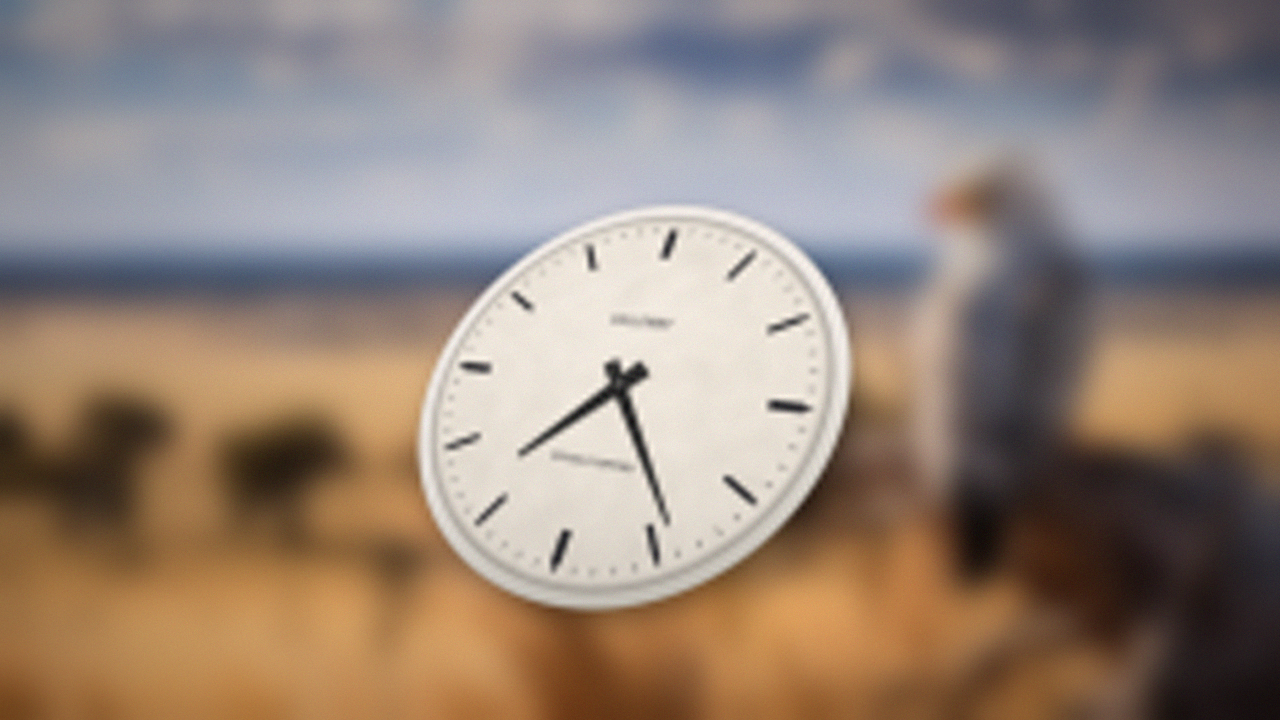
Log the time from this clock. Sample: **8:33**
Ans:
**7:24**
